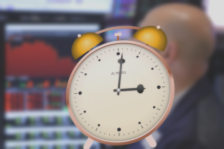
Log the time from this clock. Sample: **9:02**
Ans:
**3:01**
